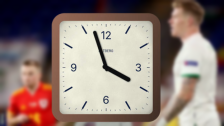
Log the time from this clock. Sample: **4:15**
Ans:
**3:57**
